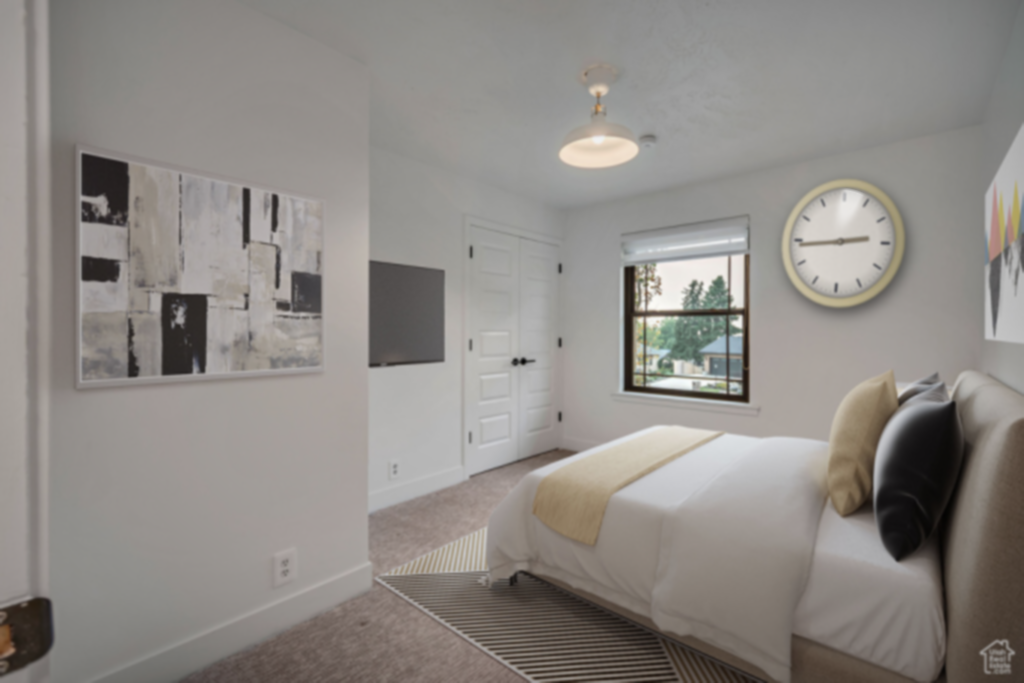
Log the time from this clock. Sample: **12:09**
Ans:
**2:44**
